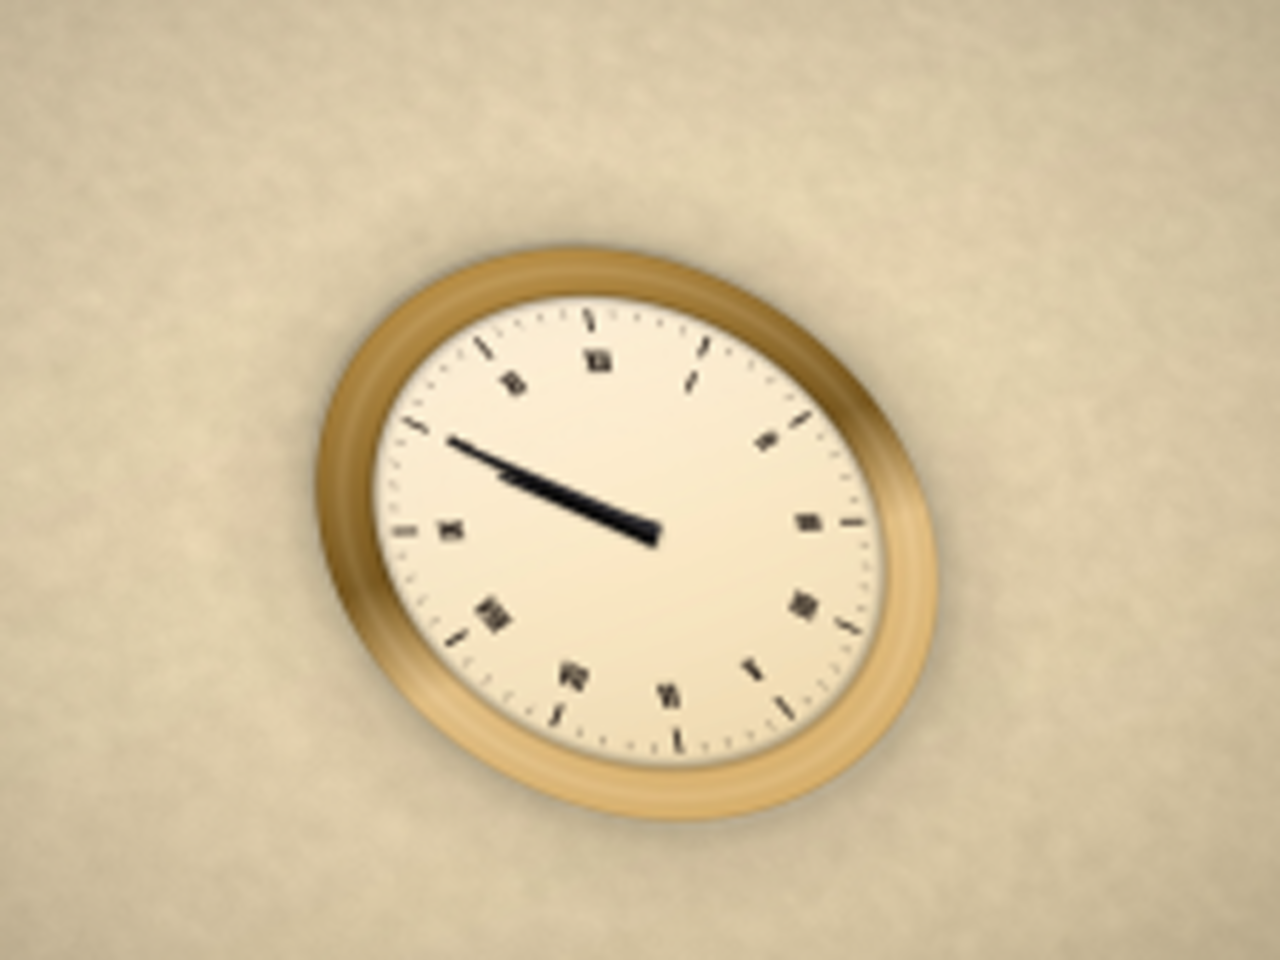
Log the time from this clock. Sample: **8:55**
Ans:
**9:50**
